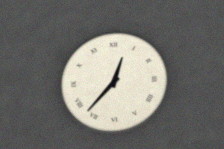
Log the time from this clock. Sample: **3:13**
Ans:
**12:37**
